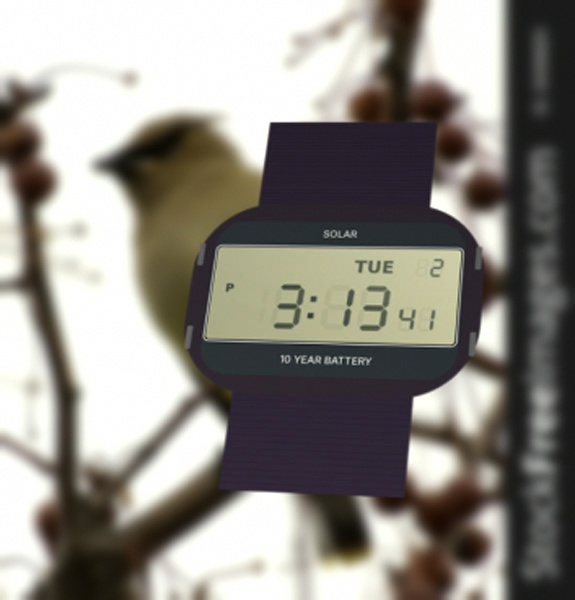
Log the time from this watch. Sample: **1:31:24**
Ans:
**3:13:41**
